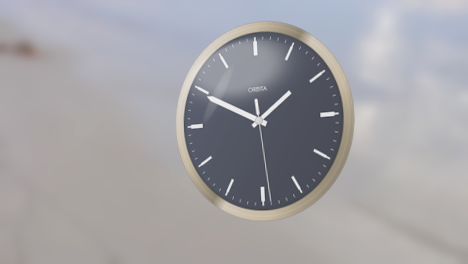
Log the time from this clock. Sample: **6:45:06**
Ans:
**1:49:29**
